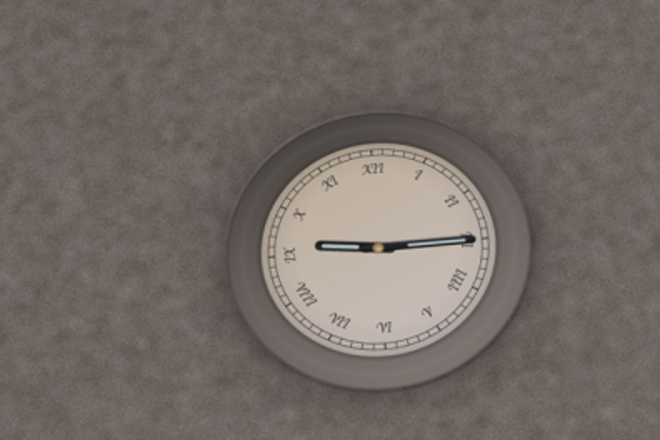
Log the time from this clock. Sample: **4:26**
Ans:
**9:15**
